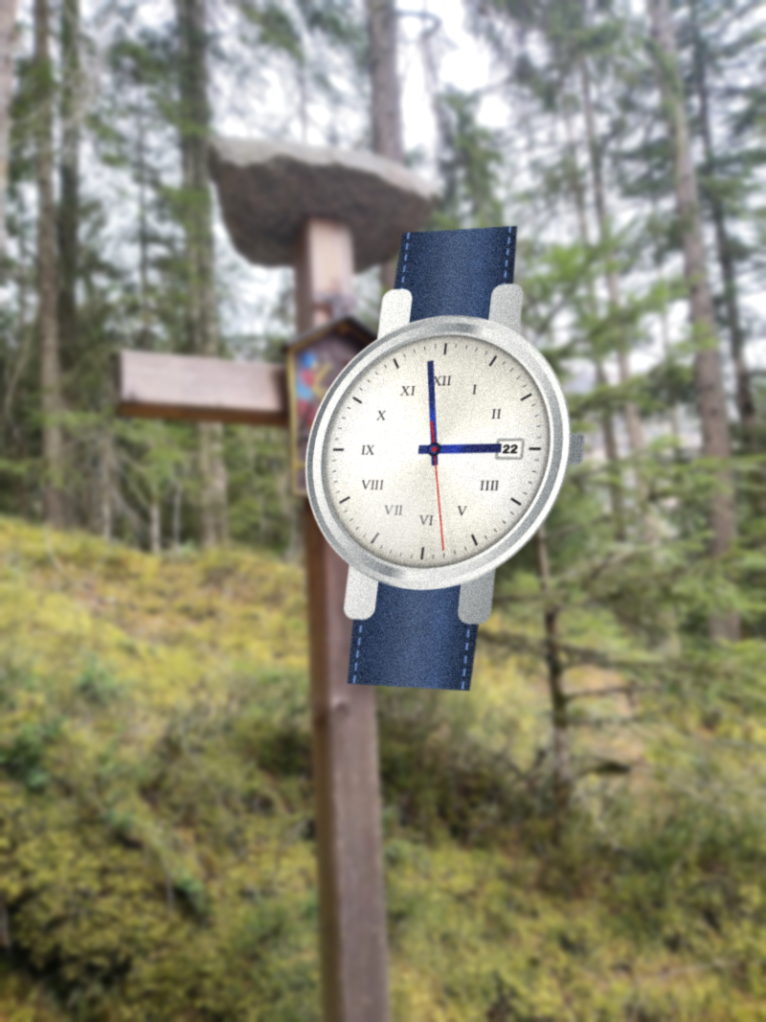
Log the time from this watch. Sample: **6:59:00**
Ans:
**2:58:28**
